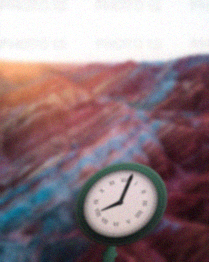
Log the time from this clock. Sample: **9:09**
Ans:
**8:02**
